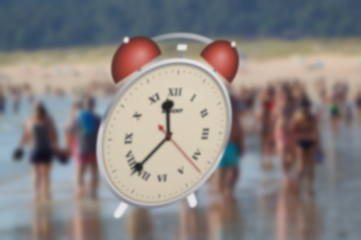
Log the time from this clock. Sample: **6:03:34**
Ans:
**11:37:22**
